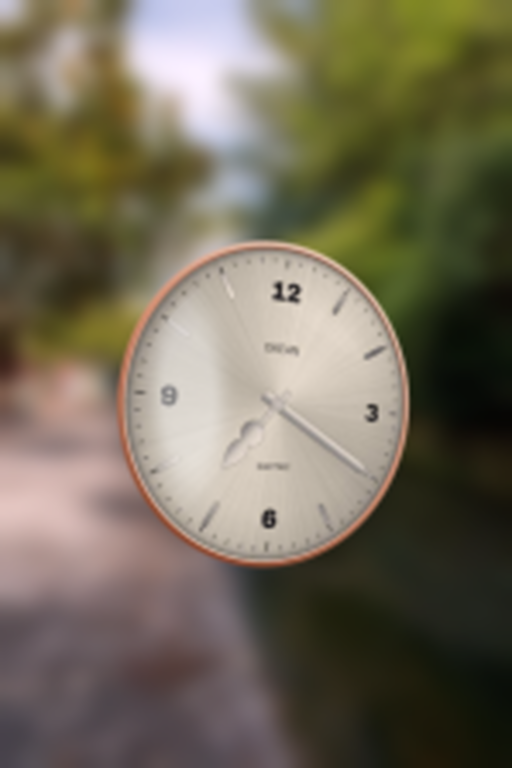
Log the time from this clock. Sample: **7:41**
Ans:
**7:20**
